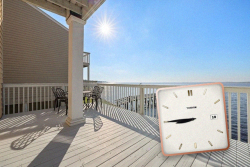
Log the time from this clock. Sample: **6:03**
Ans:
**8:45**
